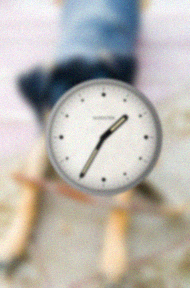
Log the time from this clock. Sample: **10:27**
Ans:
**1:35**
